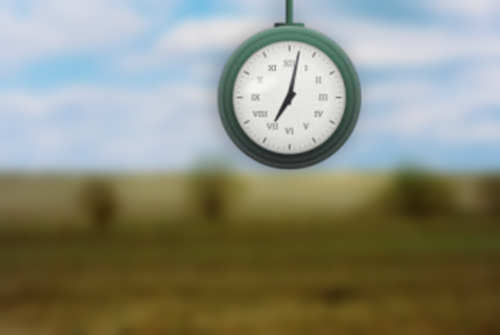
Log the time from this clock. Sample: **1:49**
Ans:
**7:02**
